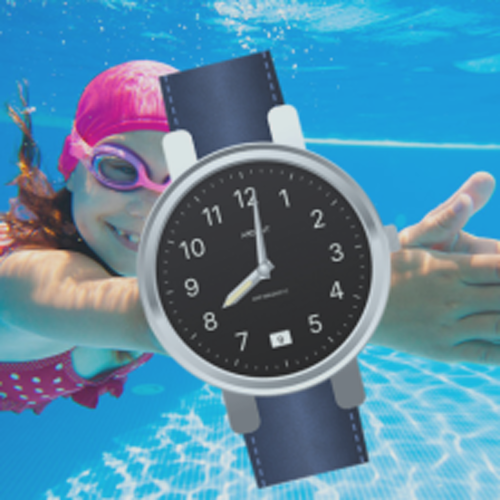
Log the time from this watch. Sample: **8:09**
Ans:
**8:01**
